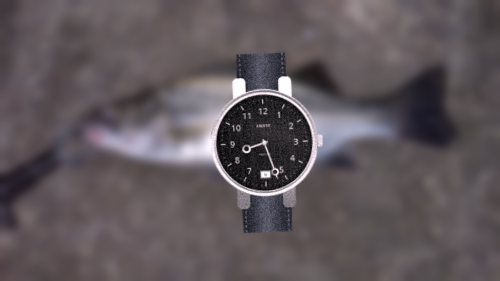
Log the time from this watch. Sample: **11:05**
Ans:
**8:27**
